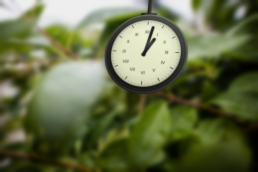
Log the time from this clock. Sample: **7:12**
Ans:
**1:02**
